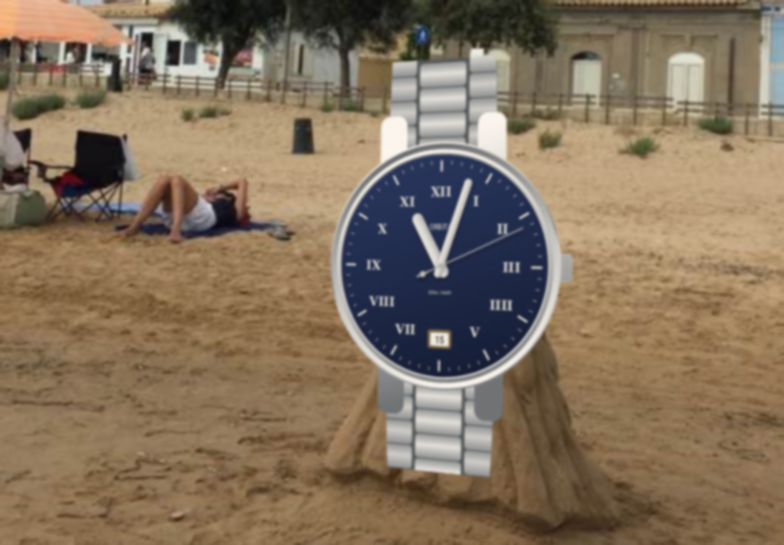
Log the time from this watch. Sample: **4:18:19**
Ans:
**11:03:11**
